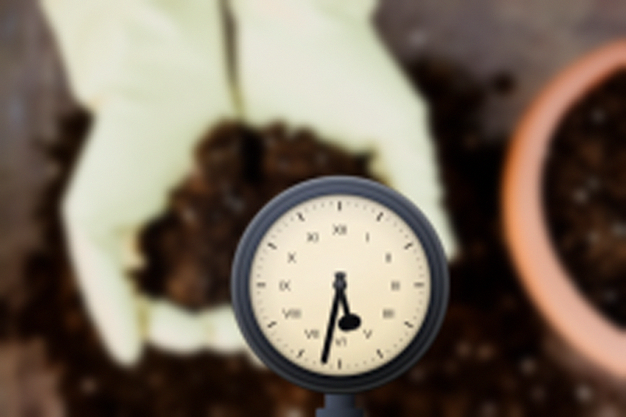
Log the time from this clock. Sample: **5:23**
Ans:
**5:32**
